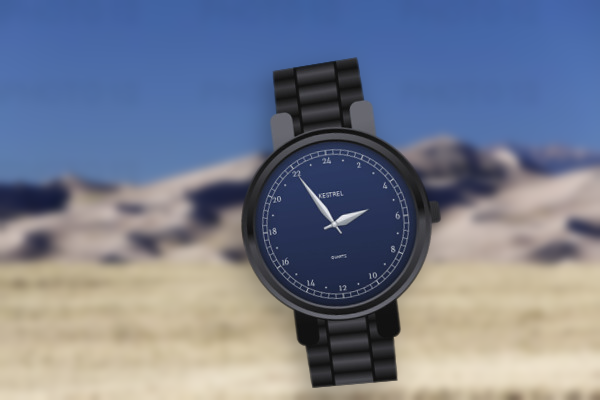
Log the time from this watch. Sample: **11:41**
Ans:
**4:55**
